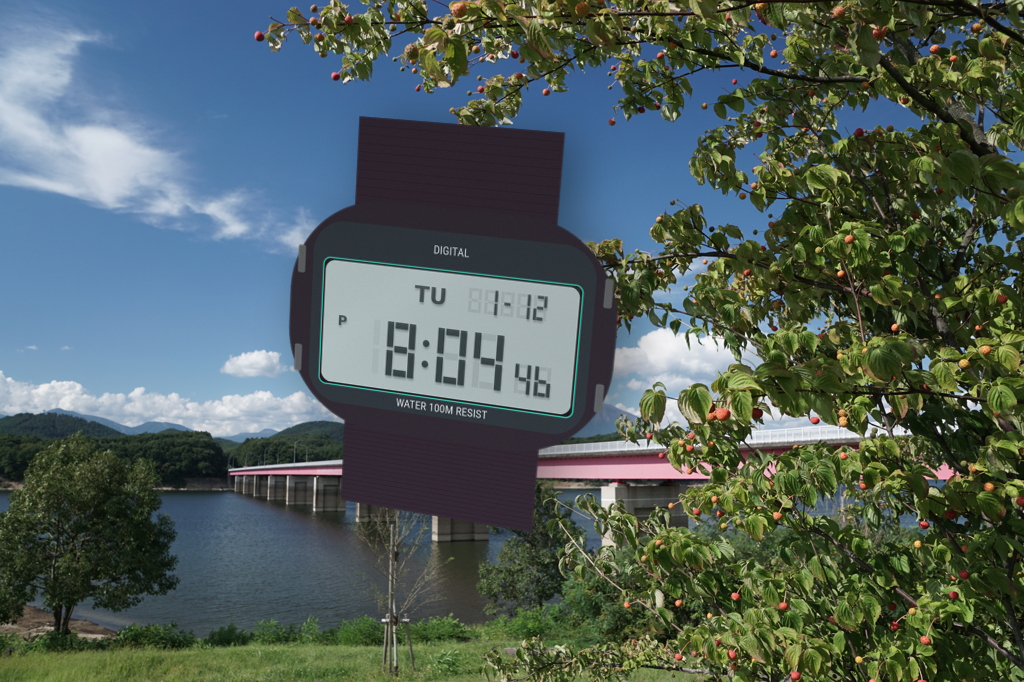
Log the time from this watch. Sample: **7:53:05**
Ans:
**8:04:46**
